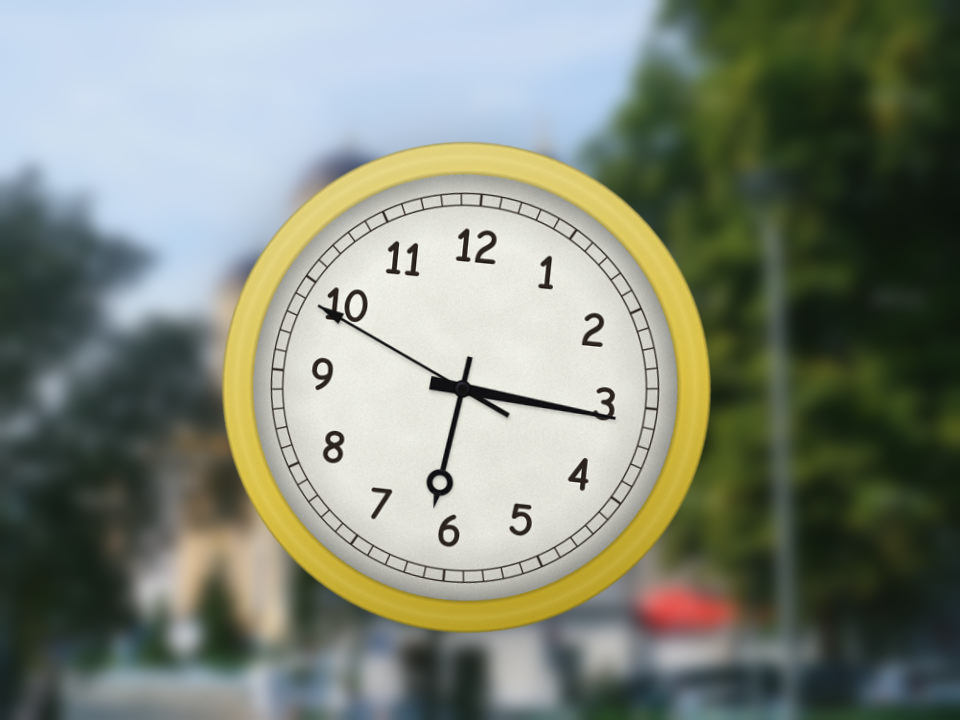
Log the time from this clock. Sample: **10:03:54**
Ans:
**6:15:49**
